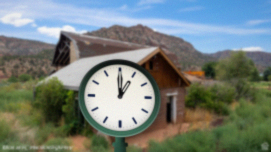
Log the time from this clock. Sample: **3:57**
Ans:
**1:00**
